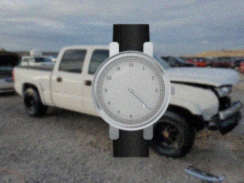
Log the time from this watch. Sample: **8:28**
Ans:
**4:22**
